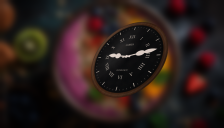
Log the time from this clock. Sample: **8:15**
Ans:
**9:13**
